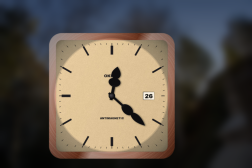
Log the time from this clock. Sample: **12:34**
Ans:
**12:22**
